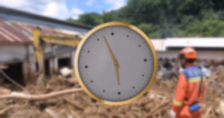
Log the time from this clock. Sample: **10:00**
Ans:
**5:57**
